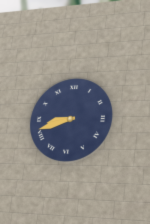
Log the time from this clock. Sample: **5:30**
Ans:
**8:42**
